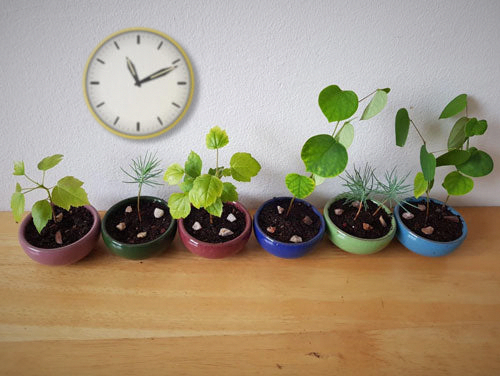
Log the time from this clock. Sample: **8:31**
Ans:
**11:11**
